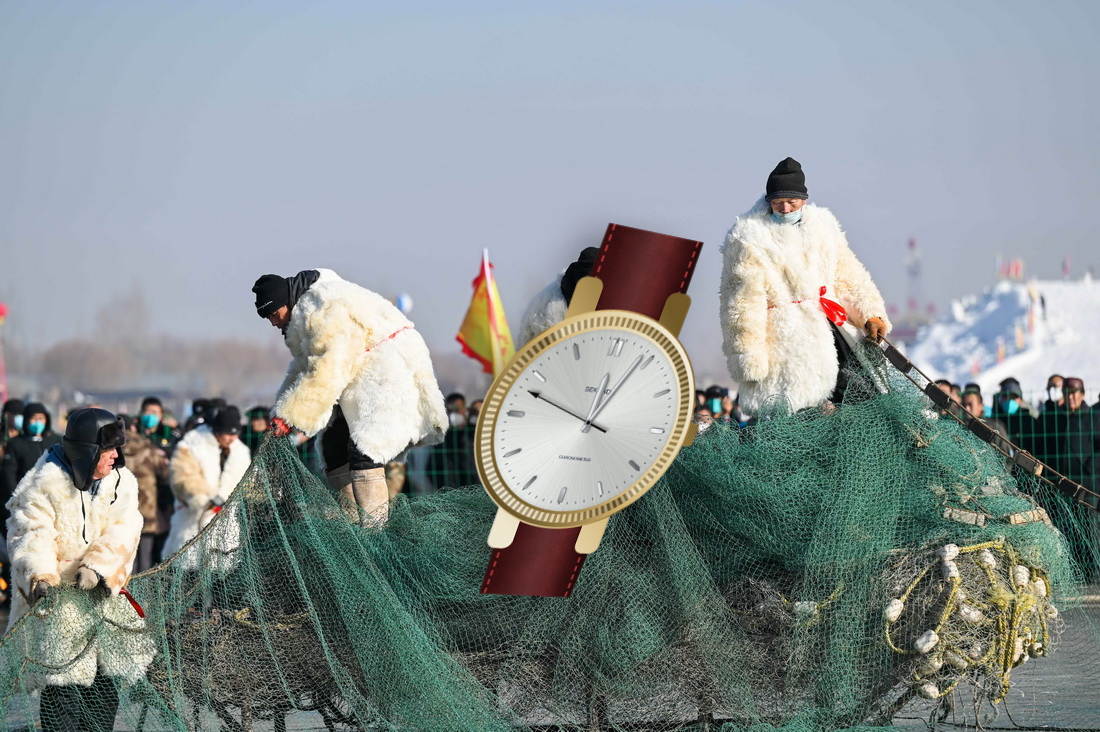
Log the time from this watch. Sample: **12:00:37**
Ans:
**12:03:48**
